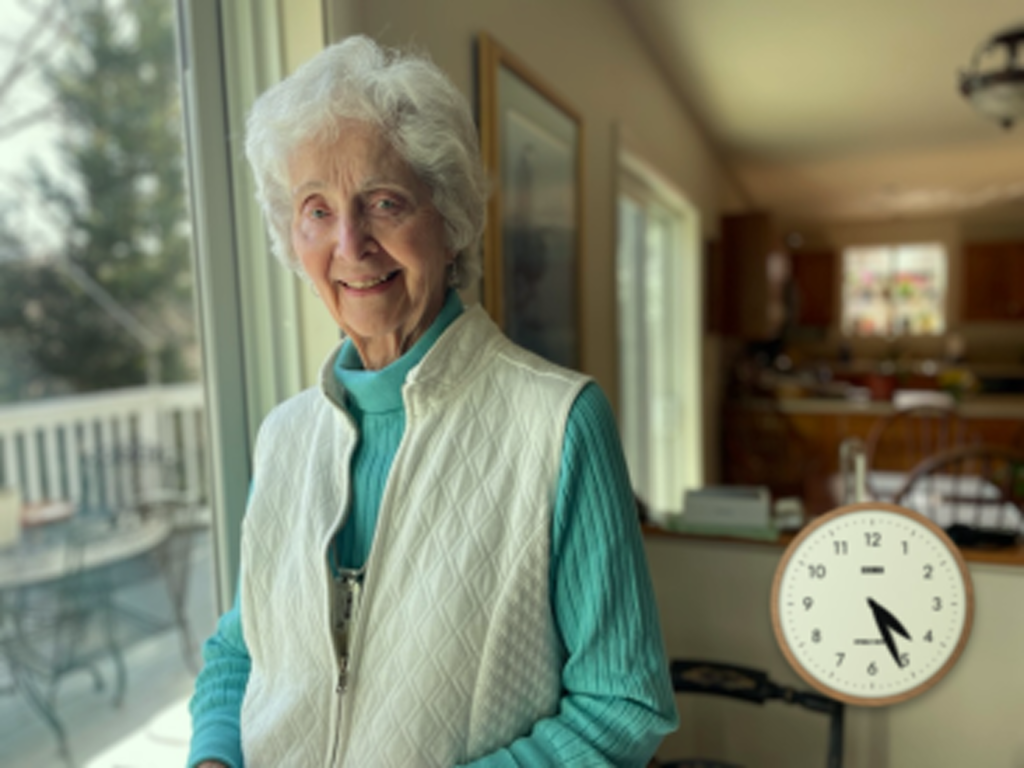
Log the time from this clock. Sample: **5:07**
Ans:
**4:26**
